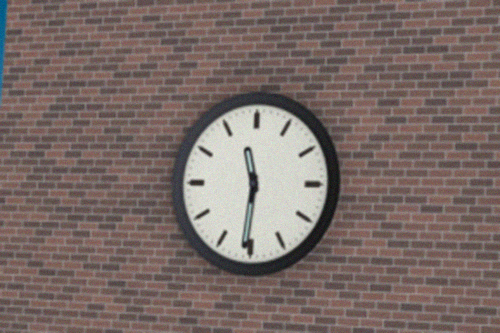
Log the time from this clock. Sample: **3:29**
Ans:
**11:31**
